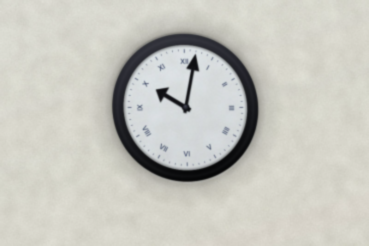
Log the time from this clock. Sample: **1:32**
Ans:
**10:02**
